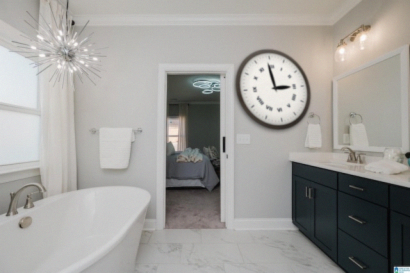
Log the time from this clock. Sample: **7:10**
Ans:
**2:59**
